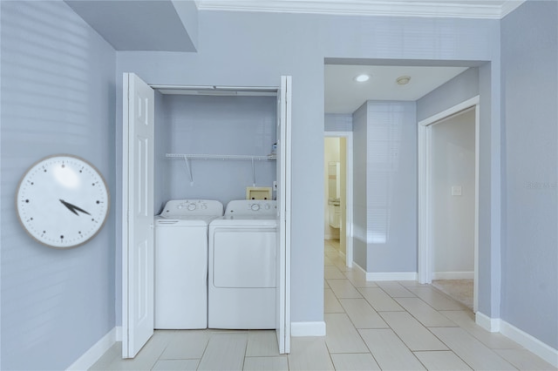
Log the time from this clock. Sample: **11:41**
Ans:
**4:19**
